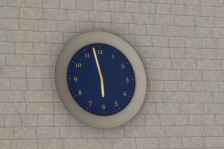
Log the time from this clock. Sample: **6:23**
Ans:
**5:58**
